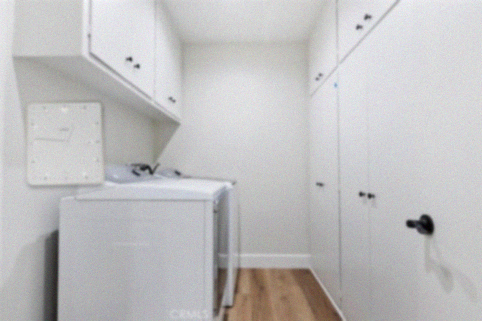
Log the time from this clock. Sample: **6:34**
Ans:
**12:46**
